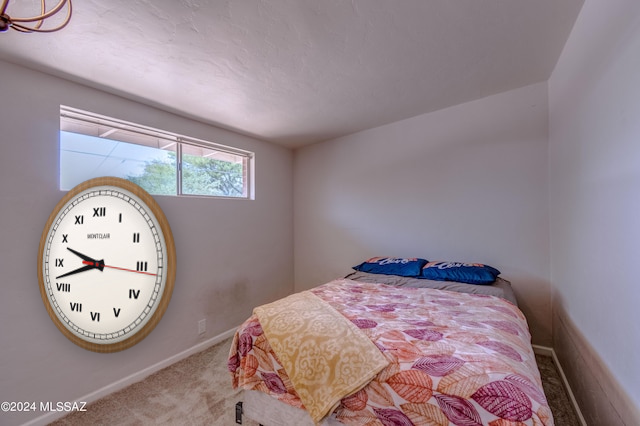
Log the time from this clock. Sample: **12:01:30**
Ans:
**9:42:16**
